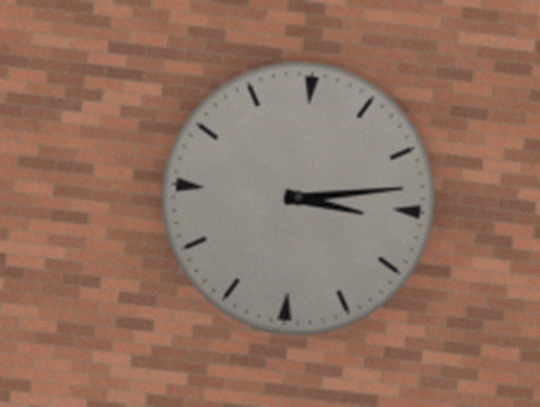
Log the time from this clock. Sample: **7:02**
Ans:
**3:13**
